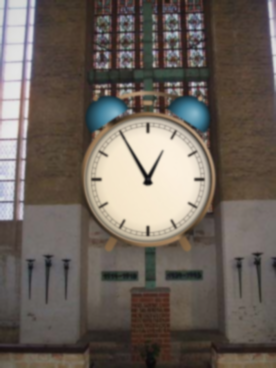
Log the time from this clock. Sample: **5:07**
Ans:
**12:55**
